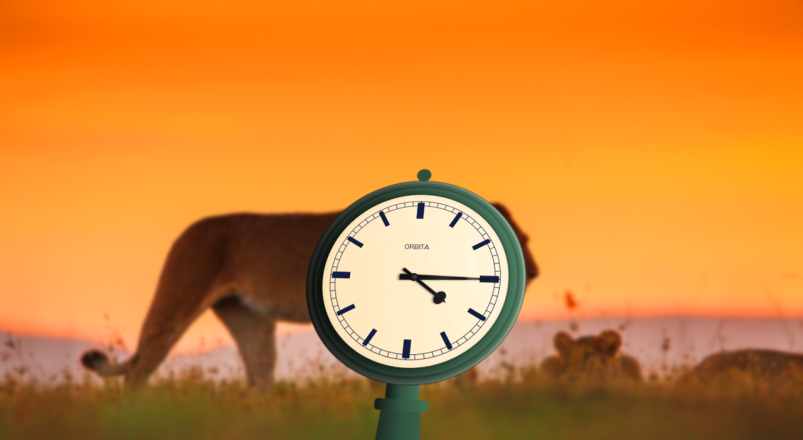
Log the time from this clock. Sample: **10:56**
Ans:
**4:15**
